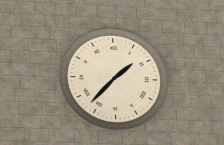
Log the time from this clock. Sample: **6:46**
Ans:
**1:37**
